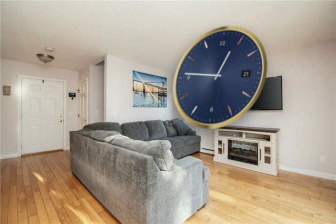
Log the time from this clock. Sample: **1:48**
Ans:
**12:46**
